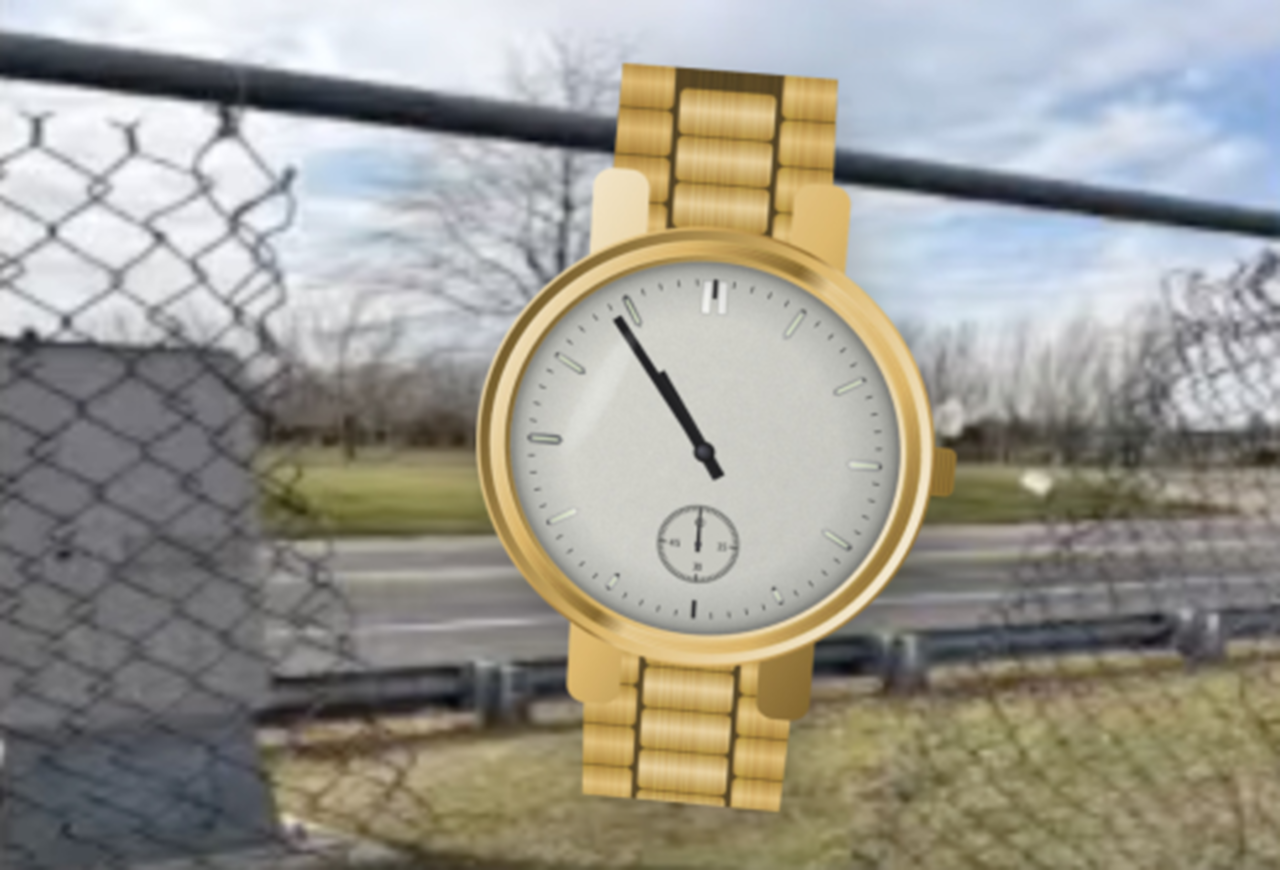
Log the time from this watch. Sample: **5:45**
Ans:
**10:54**
